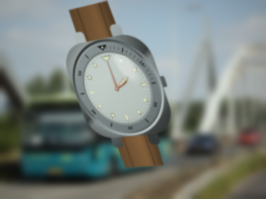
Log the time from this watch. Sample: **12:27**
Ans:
**2:00**
